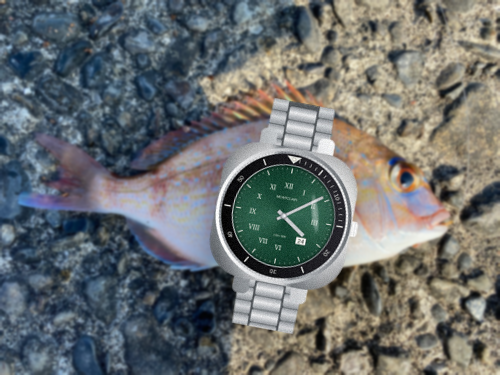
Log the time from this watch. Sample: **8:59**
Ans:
**4:09**
